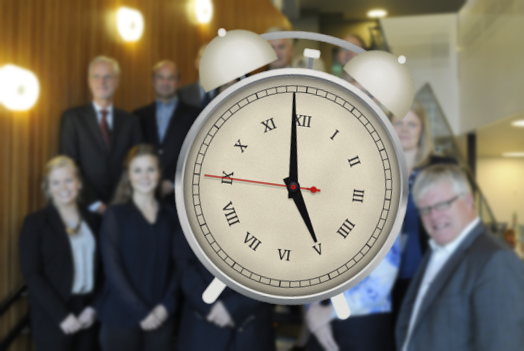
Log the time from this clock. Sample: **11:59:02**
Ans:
**4:58:45**
